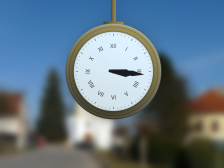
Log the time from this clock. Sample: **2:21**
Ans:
**3:16**
